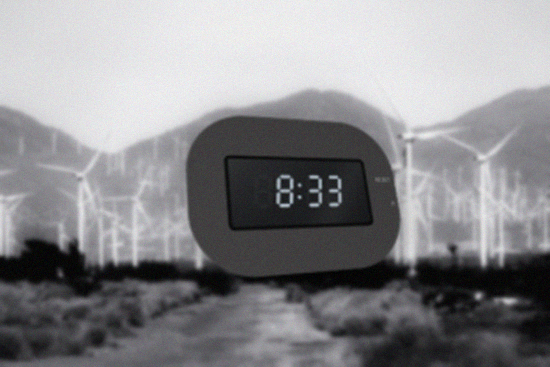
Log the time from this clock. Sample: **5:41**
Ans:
**8:33**
